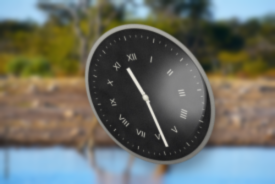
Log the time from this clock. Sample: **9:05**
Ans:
**11:29**
